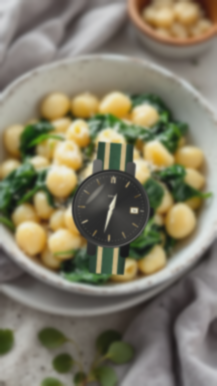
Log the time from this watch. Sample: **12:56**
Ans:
**12:32**
